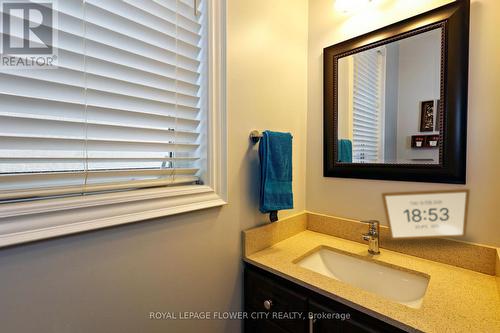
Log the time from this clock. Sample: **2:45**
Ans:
**18:53**
